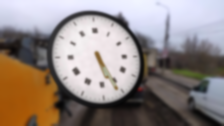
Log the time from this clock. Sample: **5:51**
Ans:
**5:26**
